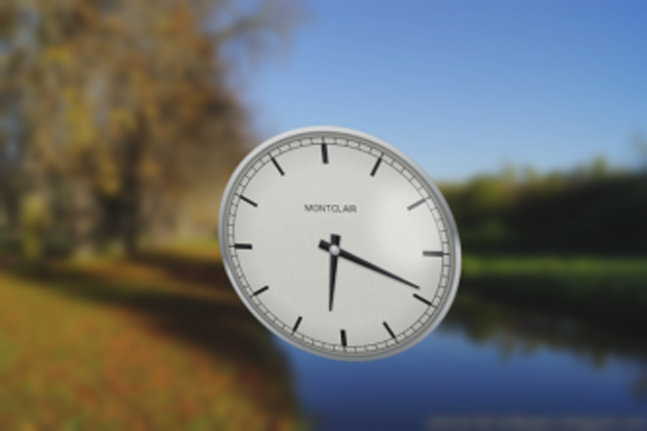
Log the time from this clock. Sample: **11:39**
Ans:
**6:19**
